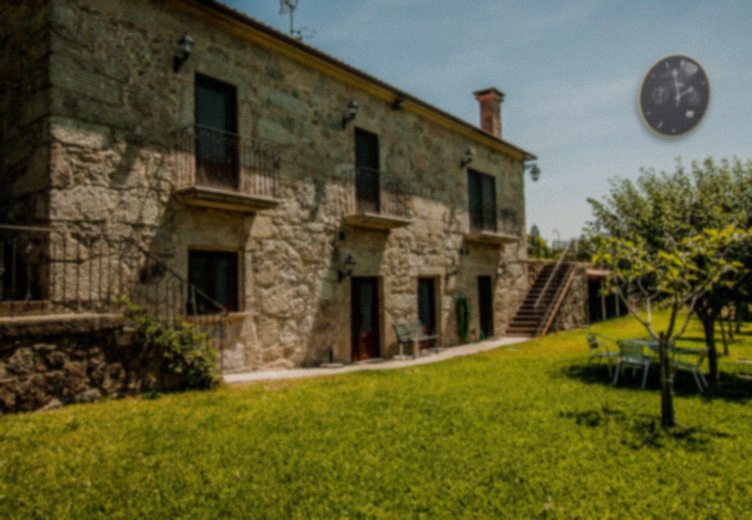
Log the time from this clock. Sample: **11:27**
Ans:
**1:57**
